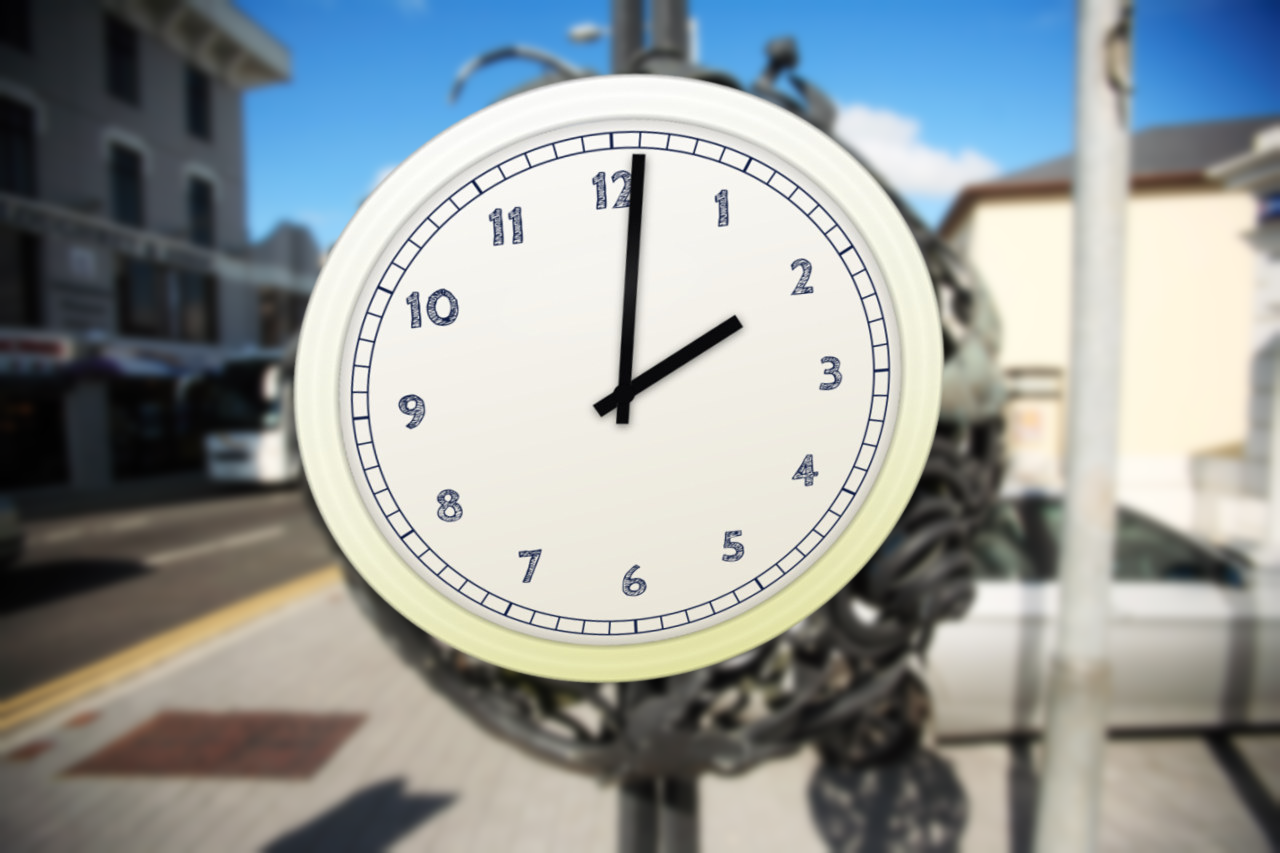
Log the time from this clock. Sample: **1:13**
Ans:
**2:01**
